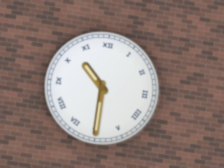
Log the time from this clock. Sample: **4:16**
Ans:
**10:30**
